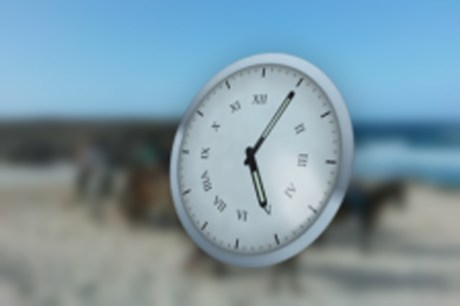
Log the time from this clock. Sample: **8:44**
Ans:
**5:05**
